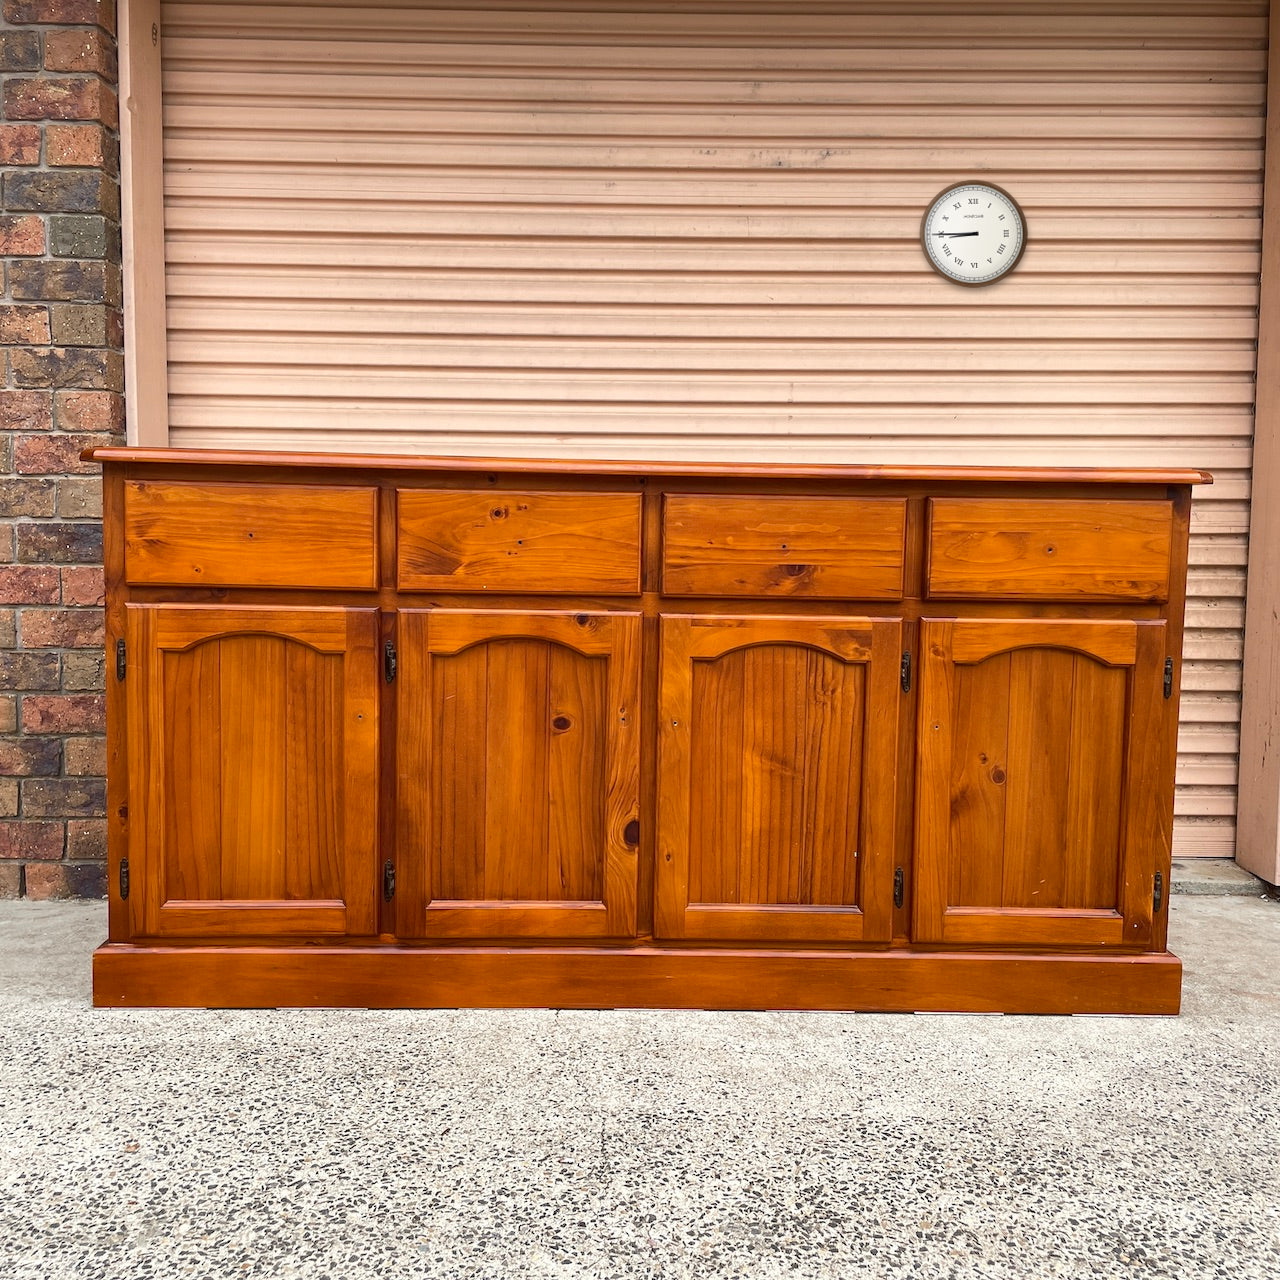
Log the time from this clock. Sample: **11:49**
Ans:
**8:45**
